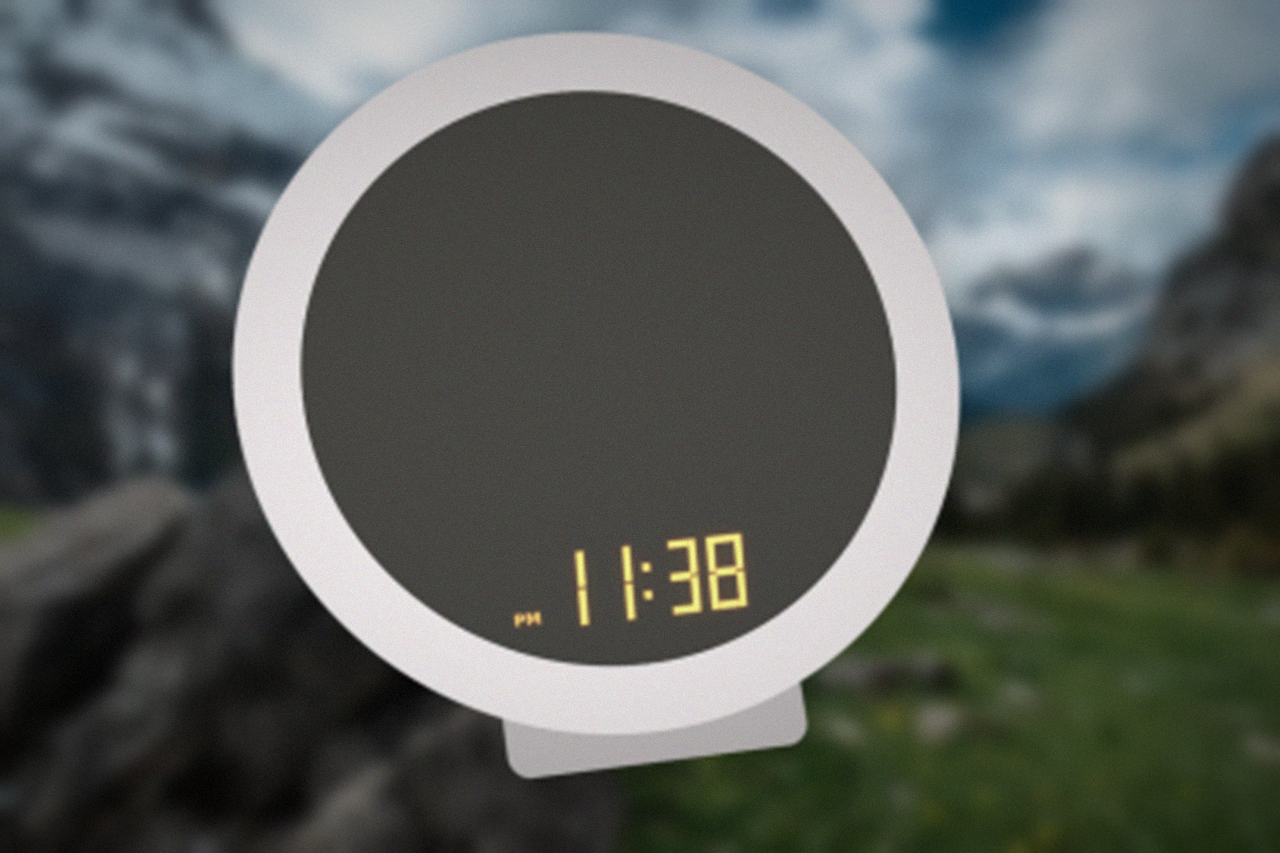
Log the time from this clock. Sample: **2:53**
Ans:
**11:38**
